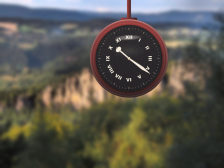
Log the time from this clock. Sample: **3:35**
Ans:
**10:21**
